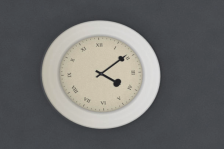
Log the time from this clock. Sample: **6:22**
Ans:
**4:09**
